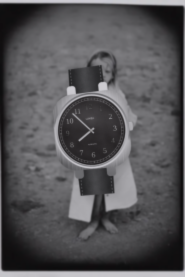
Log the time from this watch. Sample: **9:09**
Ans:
**7:53**
